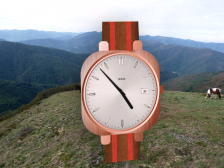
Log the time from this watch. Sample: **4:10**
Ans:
**4:53**
